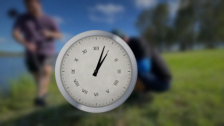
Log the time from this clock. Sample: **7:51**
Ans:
**1:03**
